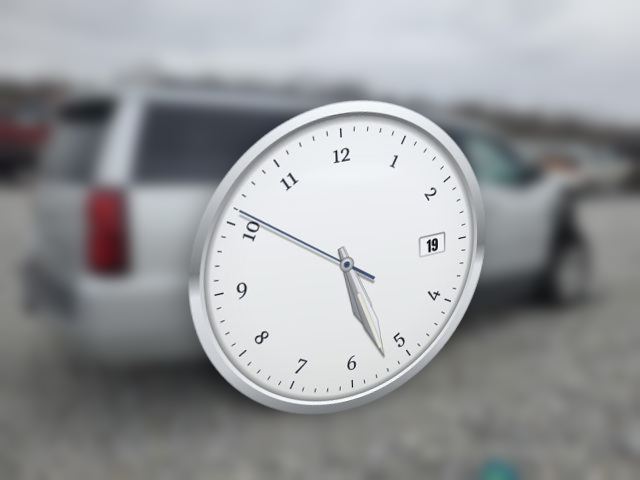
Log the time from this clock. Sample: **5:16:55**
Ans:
**5:26:51**
